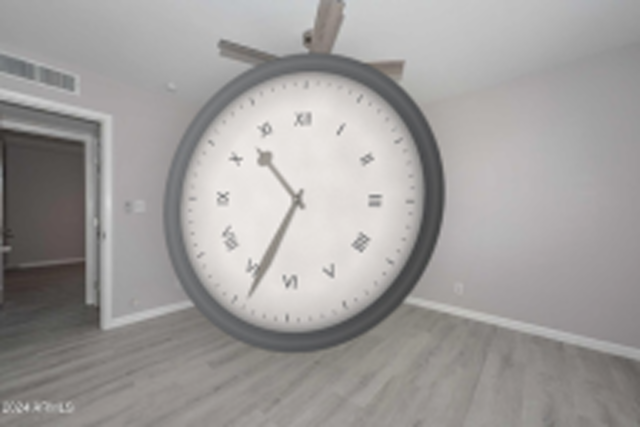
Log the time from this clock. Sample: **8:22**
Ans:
**10:34**
